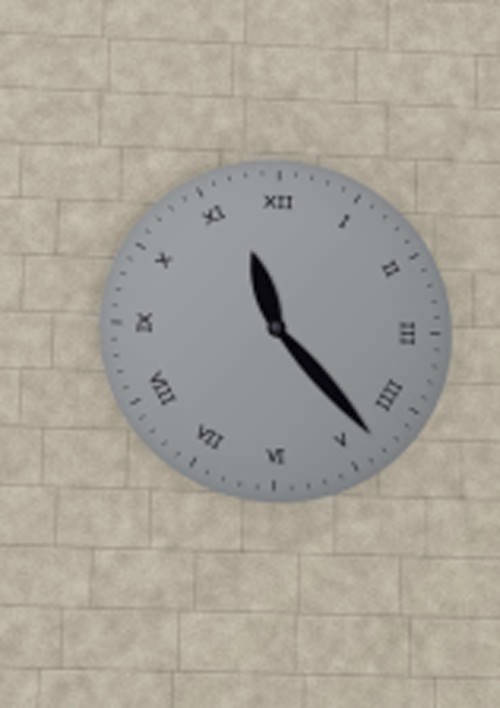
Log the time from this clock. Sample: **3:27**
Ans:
**11:23**
